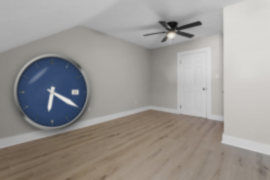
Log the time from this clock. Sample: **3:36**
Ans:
**6:20**
